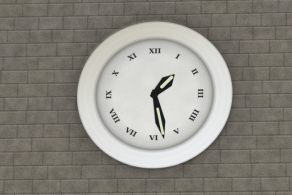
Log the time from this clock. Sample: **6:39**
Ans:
**1:28**
